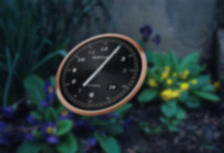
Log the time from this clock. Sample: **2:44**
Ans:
**7:05**
